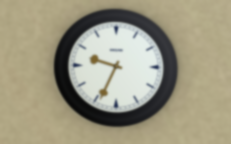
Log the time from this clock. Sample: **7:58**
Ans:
**9:34**
